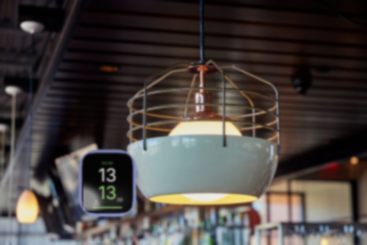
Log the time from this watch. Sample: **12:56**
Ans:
**13:13**
